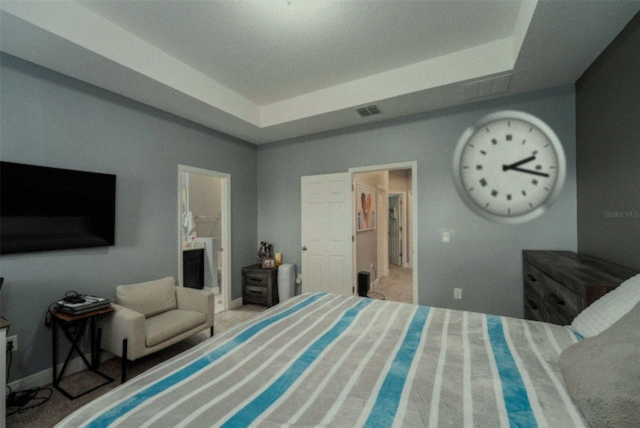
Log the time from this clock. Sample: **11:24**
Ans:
**2:17**
